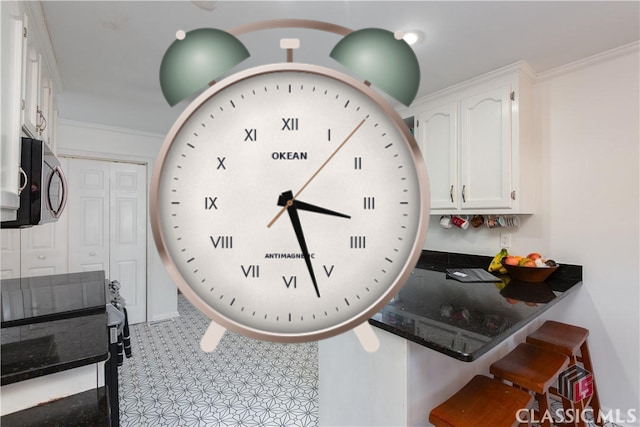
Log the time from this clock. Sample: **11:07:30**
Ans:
**3:27:07**
